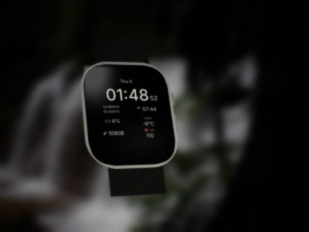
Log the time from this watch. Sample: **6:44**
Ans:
**1:48**
